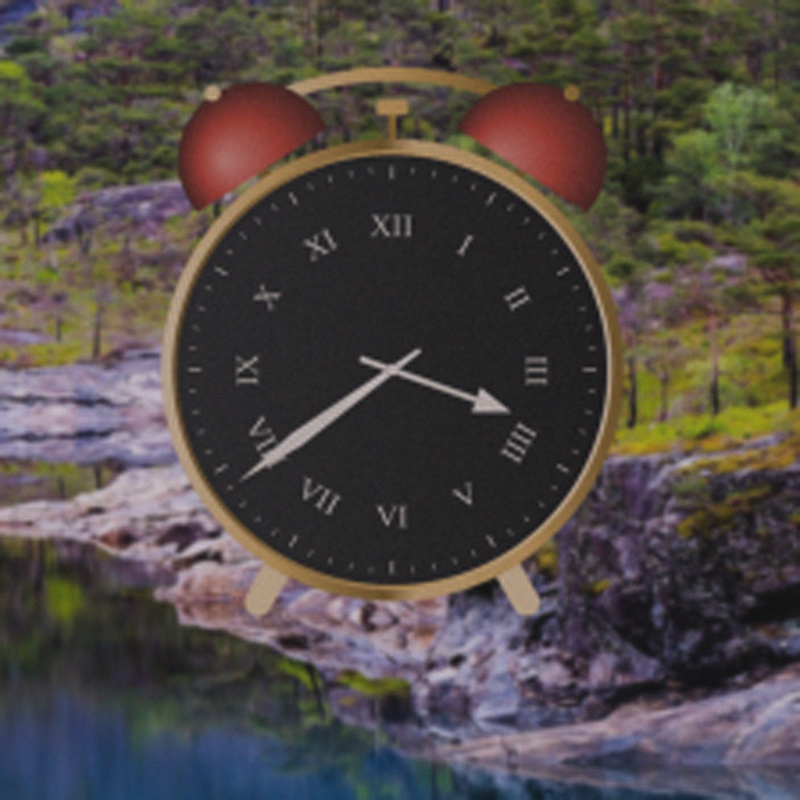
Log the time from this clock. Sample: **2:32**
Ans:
**3:39**
